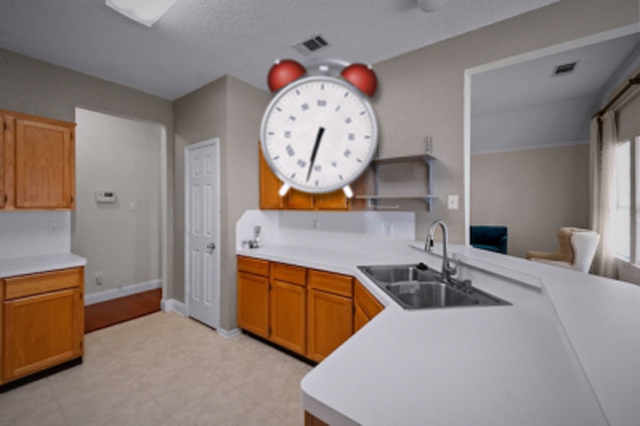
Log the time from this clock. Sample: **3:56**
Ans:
**6:32**
